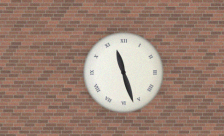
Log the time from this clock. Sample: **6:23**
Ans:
**11:27**
